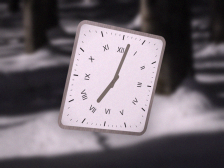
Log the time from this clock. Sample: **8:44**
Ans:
**7:02**
